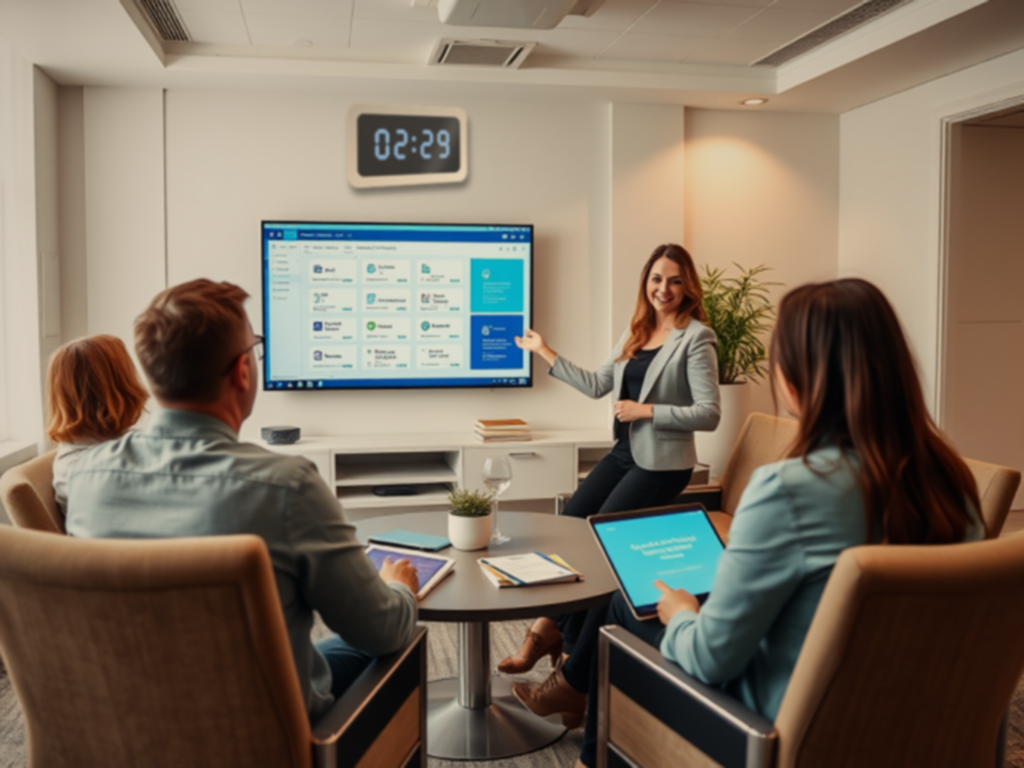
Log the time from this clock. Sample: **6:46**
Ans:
**2:29**
